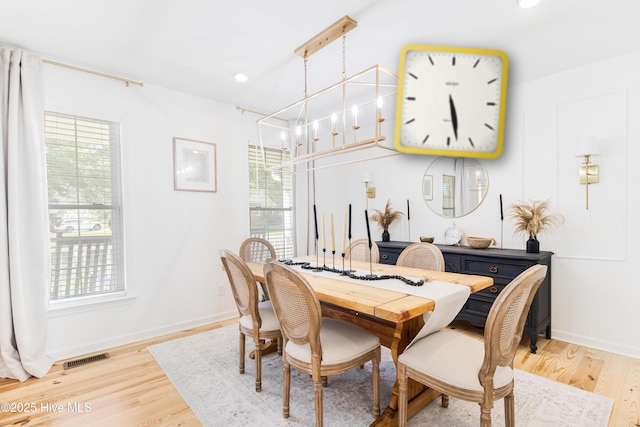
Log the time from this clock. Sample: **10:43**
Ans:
**5:28**
